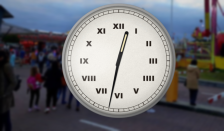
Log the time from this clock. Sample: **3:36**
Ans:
**12:32**
